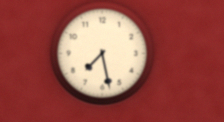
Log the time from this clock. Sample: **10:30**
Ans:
**7:28**
